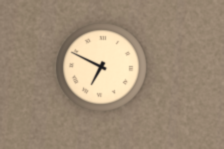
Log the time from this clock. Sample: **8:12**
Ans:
**6:49**
